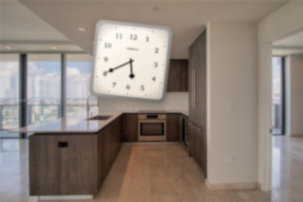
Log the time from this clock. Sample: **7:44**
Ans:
**5:40**
